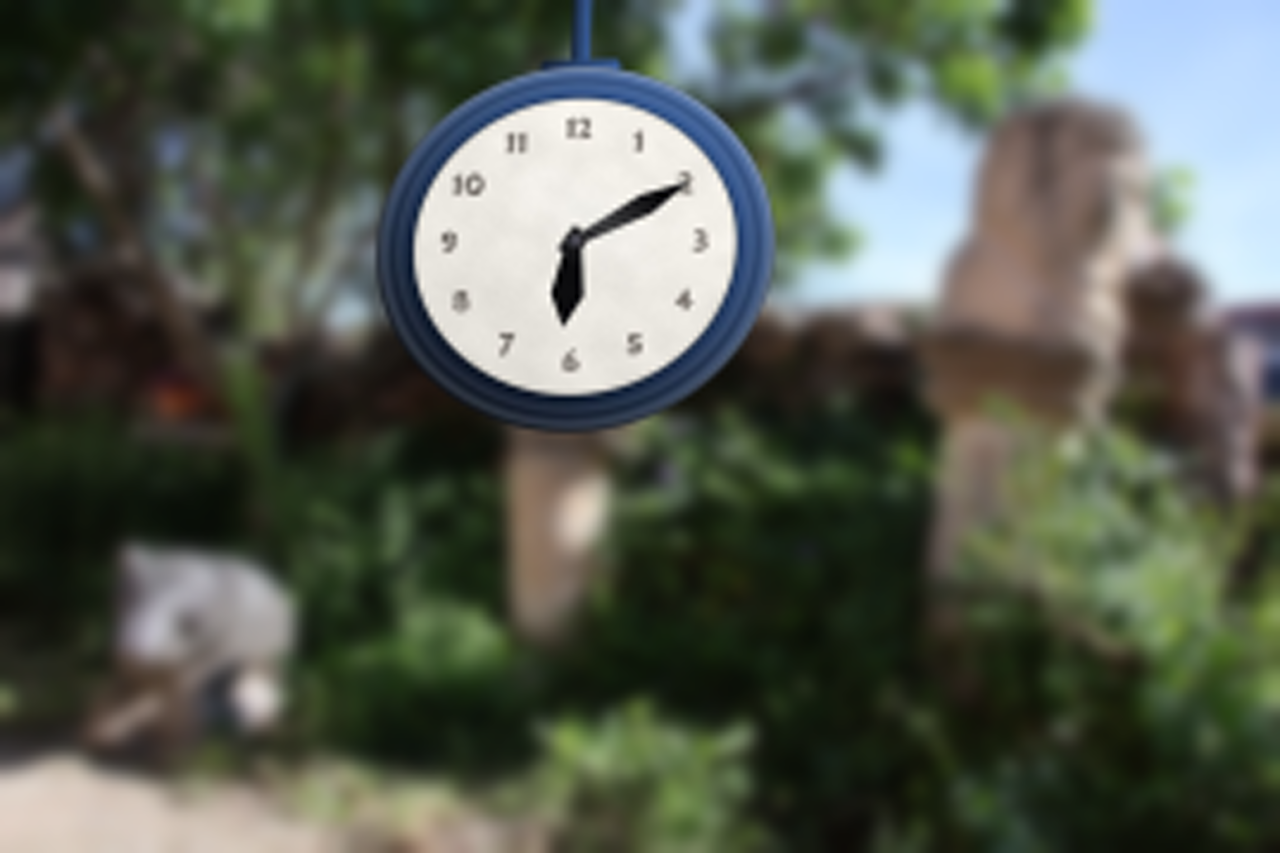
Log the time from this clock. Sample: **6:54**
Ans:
**6:10**
